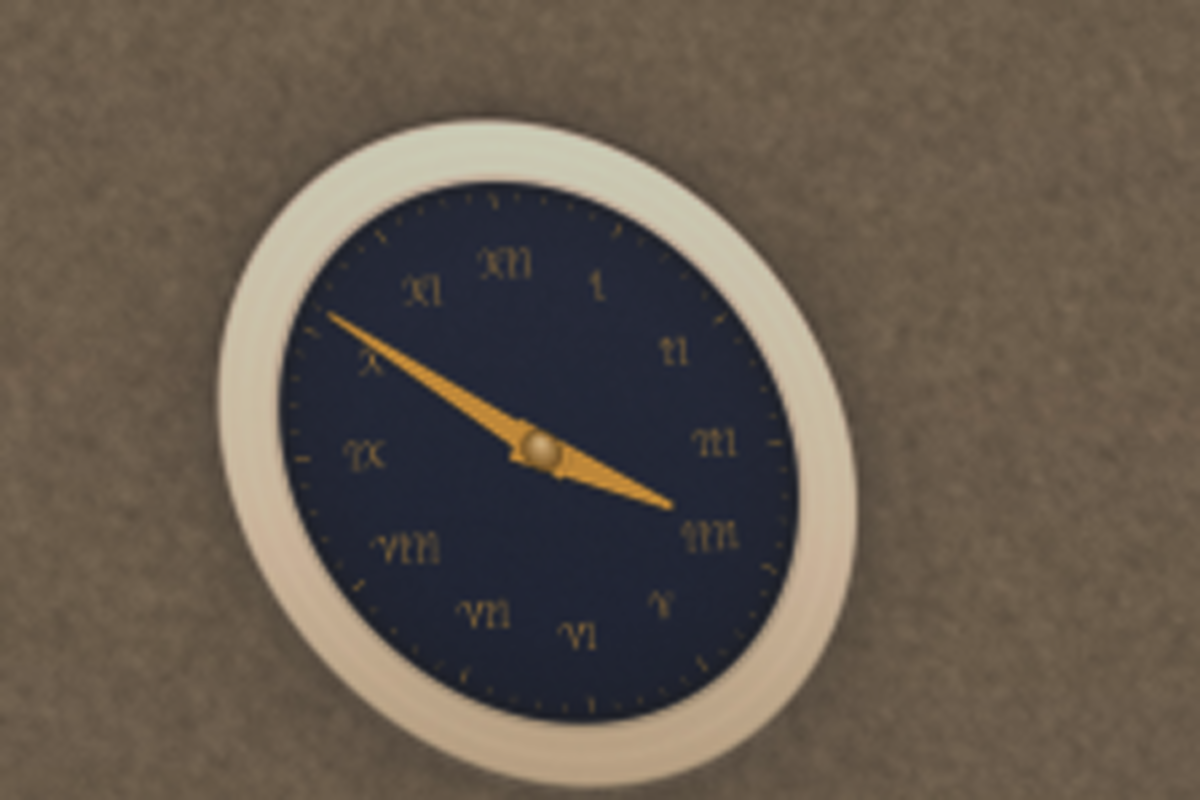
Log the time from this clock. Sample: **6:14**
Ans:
**3:51**
